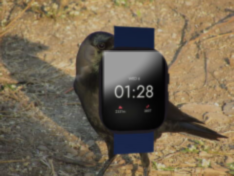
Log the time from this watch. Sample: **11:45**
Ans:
**1:28**
